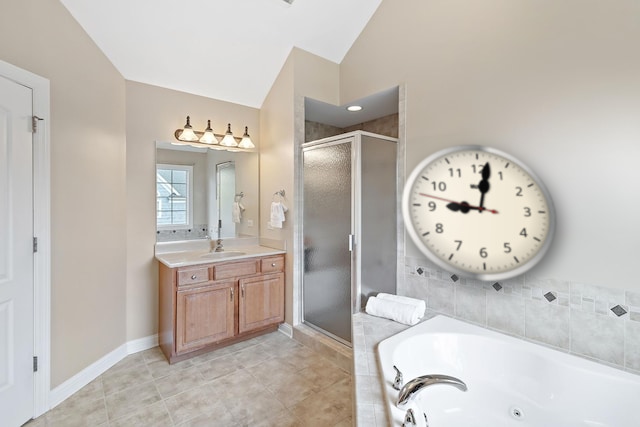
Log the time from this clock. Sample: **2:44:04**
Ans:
**9:01:47**
